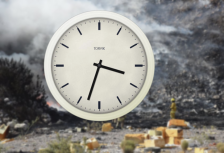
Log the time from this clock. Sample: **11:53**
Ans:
**3:33**
